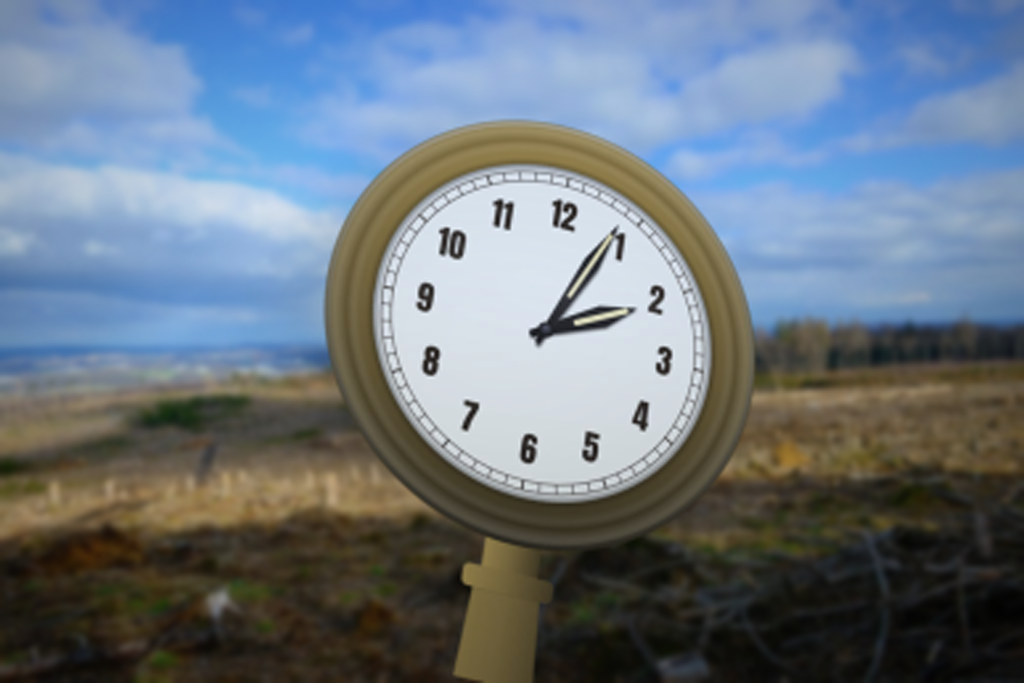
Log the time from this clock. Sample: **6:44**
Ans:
**2:04**
